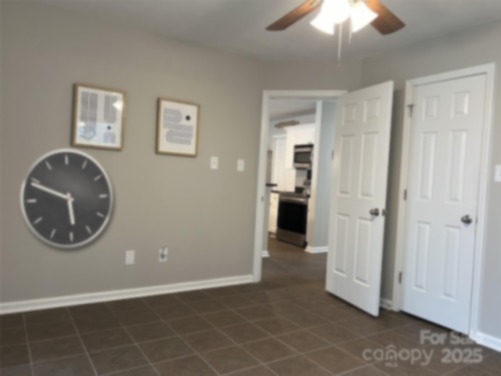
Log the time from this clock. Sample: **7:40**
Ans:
**5:49**
